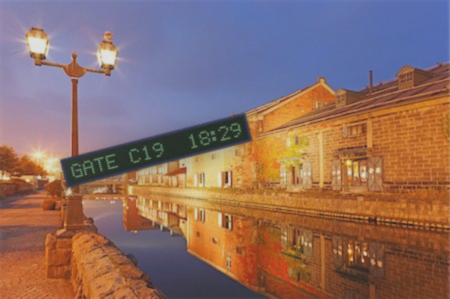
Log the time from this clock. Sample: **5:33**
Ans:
**18:29**
